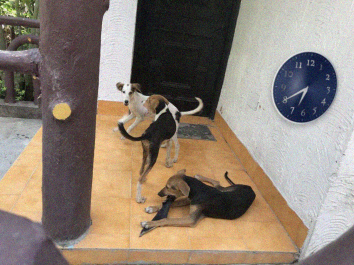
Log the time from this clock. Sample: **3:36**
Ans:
**6:40**
